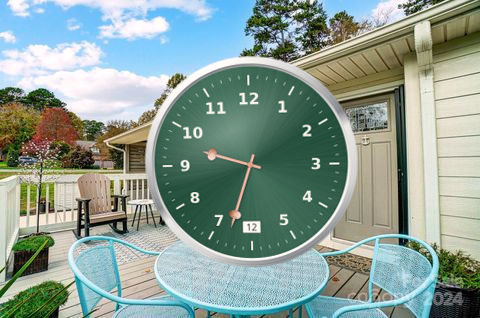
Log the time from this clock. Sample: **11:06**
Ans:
**9:33**
